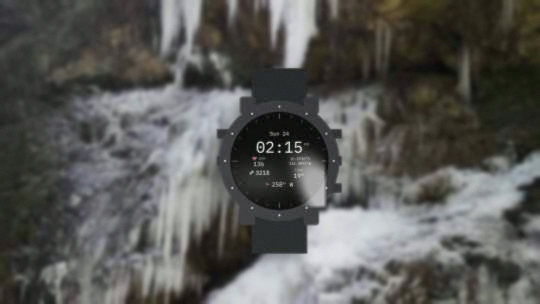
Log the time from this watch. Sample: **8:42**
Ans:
**2:15**
